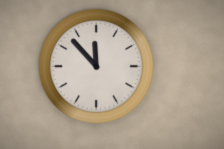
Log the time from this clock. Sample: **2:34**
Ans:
**11:53**
